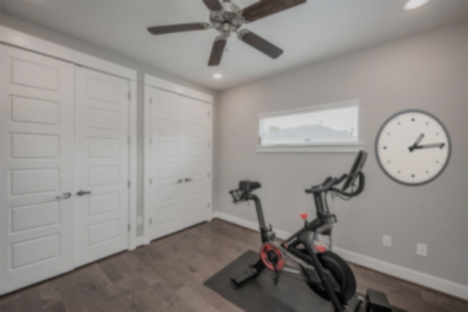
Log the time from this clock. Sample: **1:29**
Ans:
**1:14**
